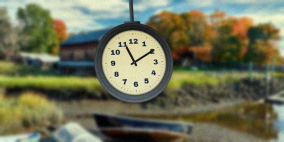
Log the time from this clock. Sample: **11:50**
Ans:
**11:10**
